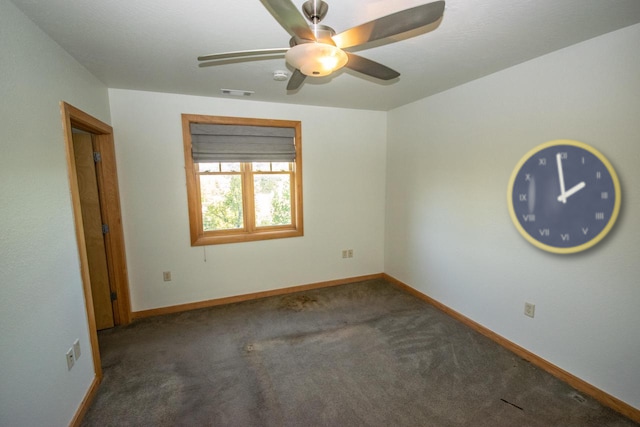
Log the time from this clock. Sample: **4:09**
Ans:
**1:59**
